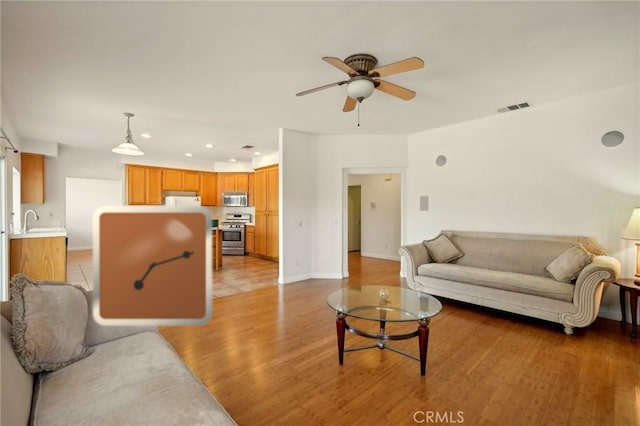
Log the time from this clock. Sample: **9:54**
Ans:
**7:12**
